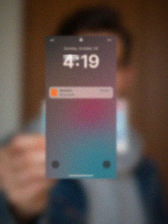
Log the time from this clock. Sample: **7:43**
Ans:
**4:19**
